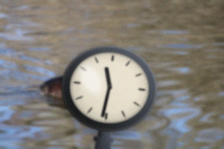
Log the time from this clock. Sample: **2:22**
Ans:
**11:31**
